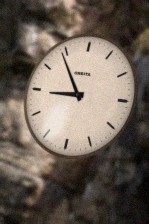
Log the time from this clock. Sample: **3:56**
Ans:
**8:54**
